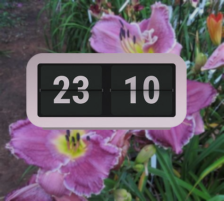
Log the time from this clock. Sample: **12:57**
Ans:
**23:10**
